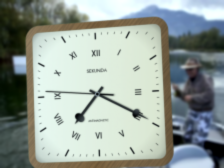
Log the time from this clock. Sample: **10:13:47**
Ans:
**7:19:46**
